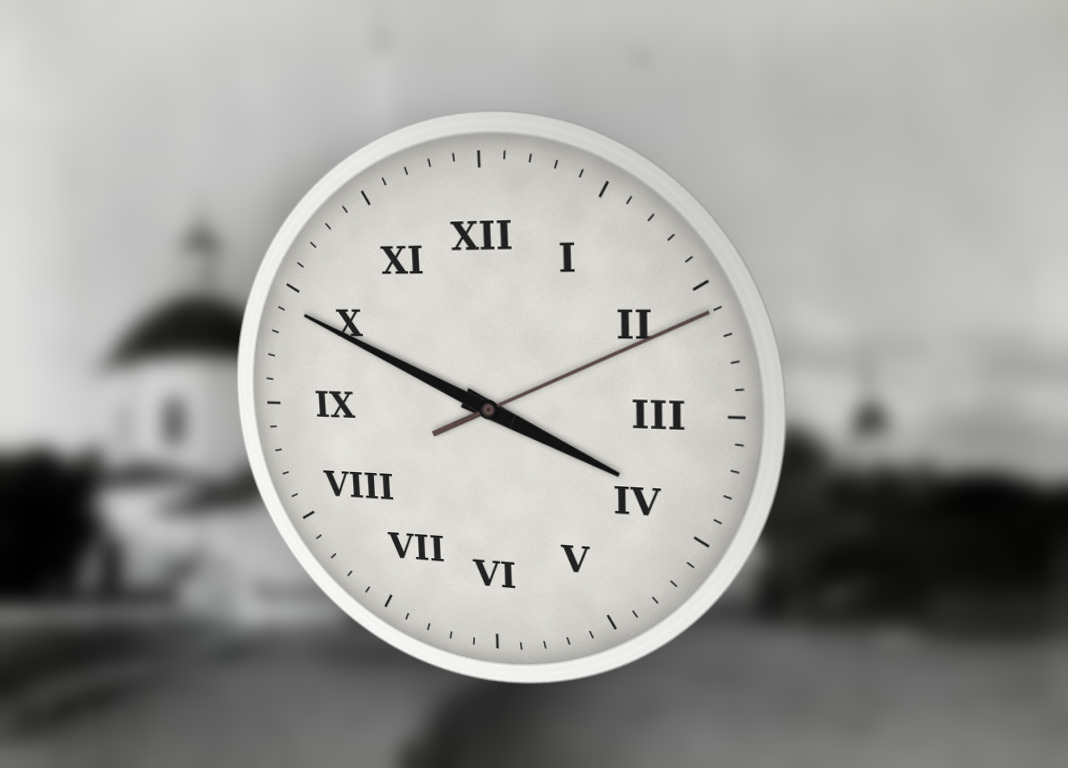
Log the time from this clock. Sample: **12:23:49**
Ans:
**3:49:11**
